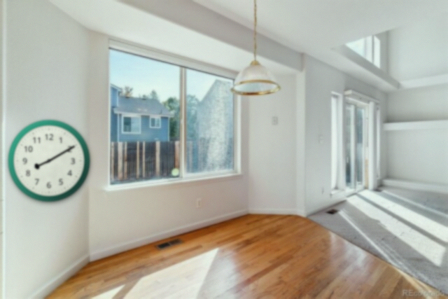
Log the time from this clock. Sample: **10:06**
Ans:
**8:10**
